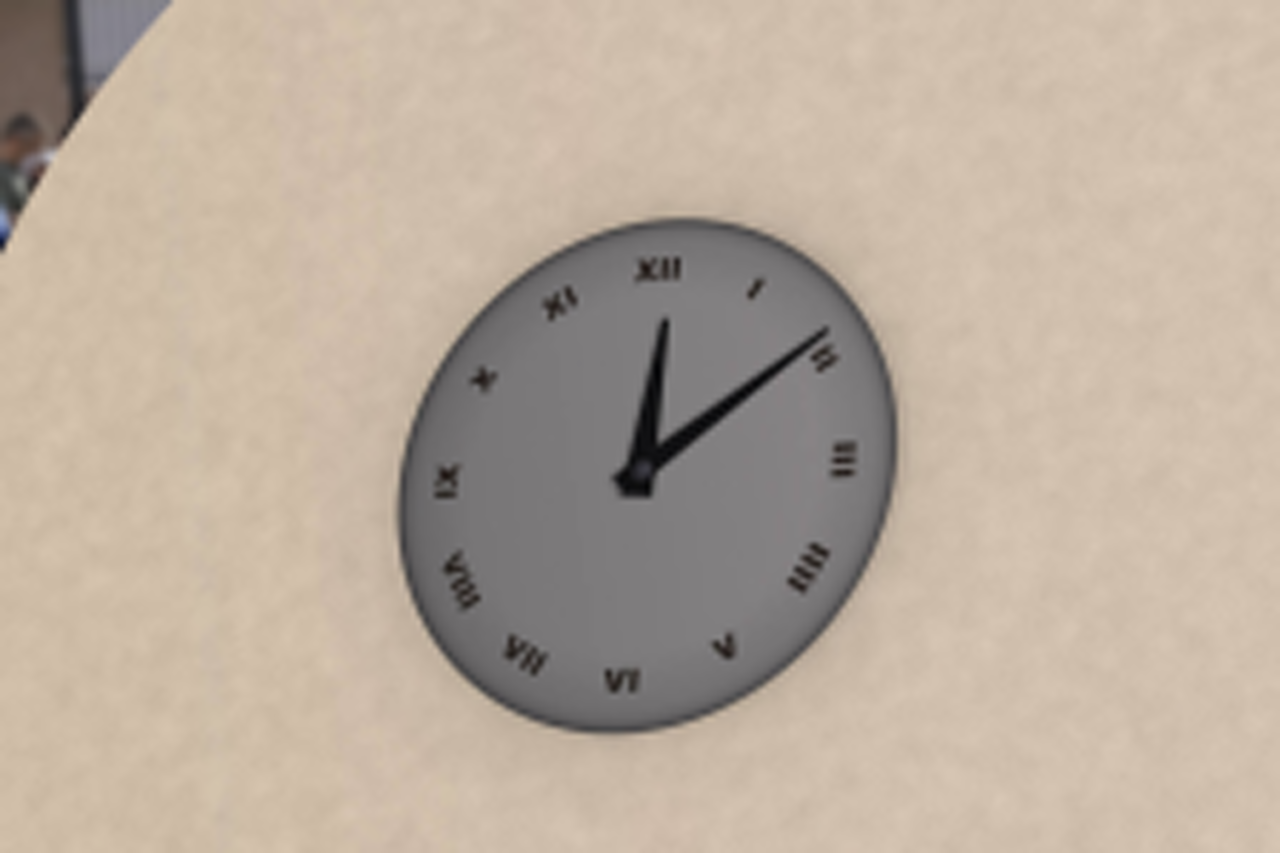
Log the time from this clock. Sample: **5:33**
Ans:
**12:09**
